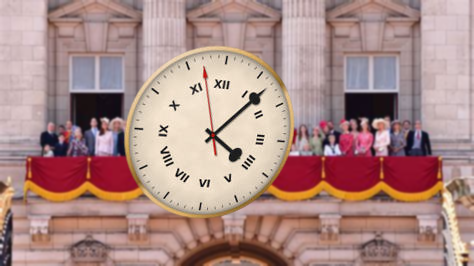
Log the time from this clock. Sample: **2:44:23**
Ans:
**4:06:57**
